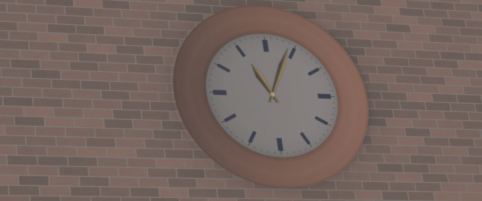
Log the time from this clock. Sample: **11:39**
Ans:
**11:04**
